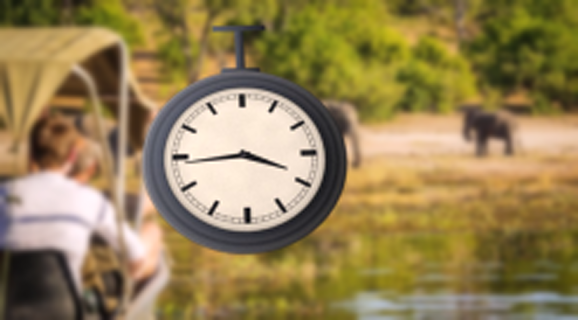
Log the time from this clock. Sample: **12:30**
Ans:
**3:44**
